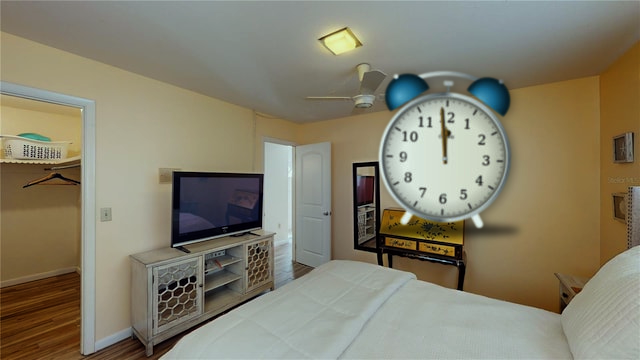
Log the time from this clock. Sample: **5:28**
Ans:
**11:59**
